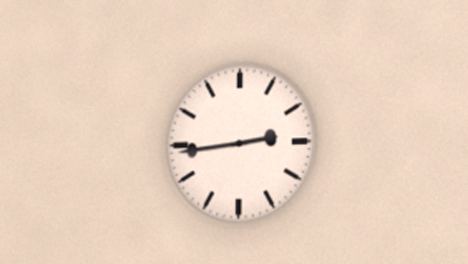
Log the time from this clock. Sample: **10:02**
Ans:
**2:44**
